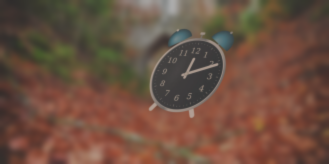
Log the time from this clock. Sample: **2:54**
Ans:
**12:11**
